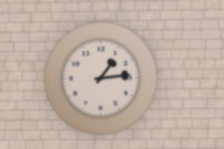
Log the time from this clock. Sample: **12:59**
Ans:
**1:14**
